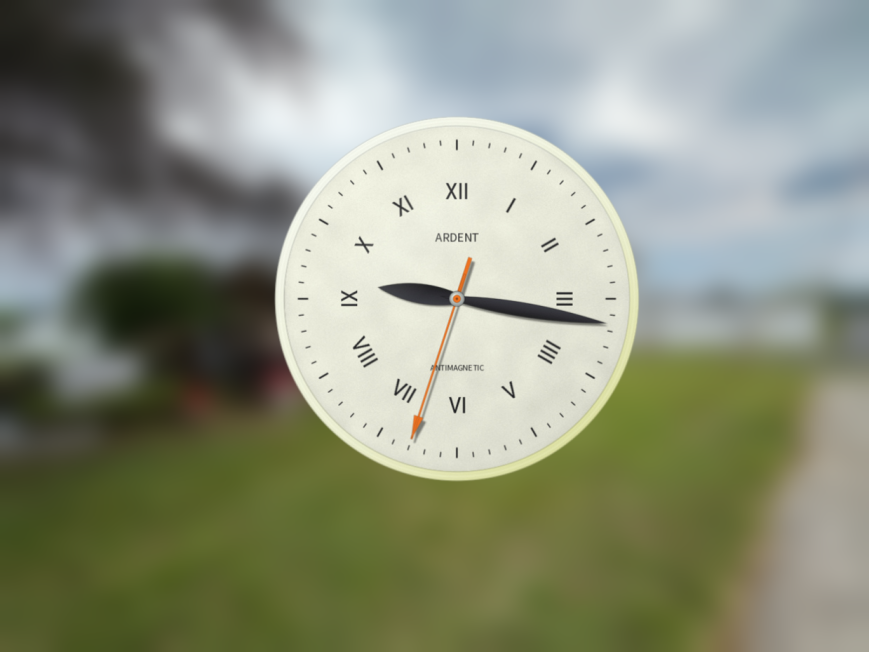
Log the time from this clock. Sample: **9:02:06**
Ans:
**9:16:33**
